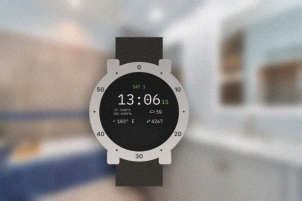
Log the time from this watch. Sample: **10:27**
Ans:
**13:06**
